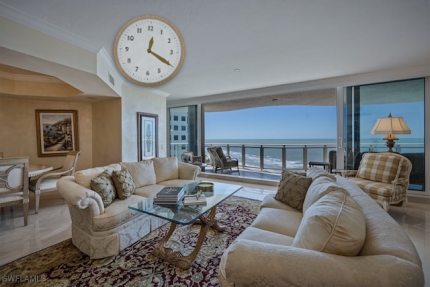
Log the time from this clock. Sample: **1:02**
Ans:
**12:20**
